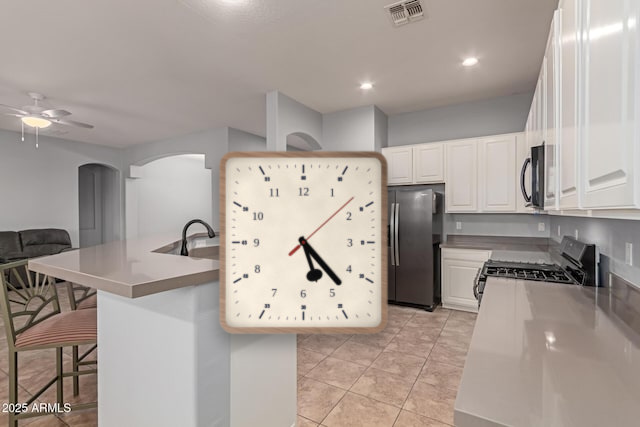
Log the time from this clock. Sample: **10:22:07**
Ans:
**5:23:08**
